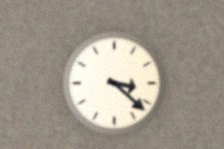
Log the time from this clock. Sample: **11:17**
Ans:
**3:22**
